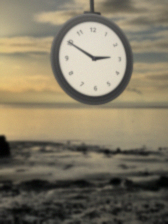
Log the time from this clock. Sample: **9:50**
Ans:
**2:50**
